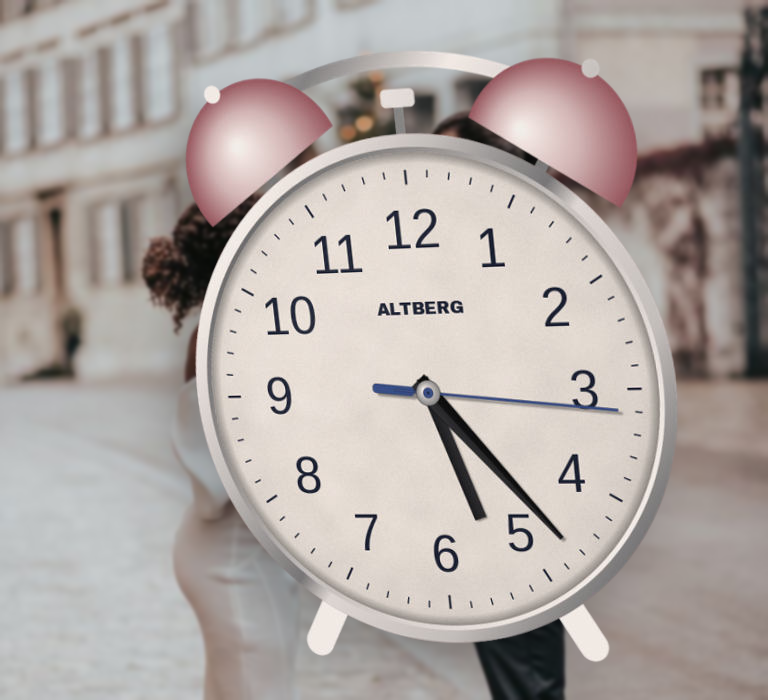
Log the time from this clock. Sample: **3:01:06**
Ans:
**5:23:16**
